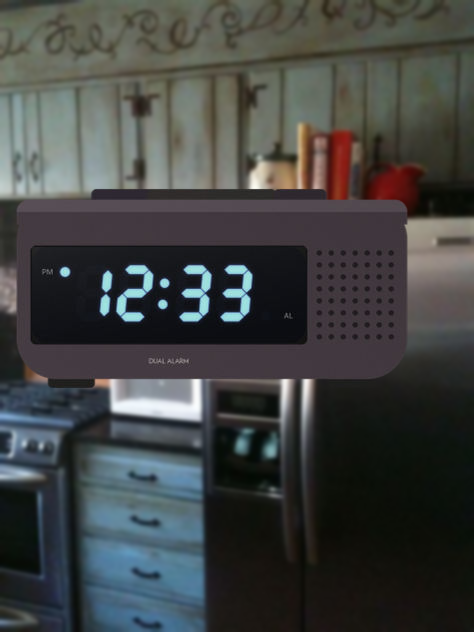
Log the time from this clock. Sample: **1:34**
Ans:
**12:33**
